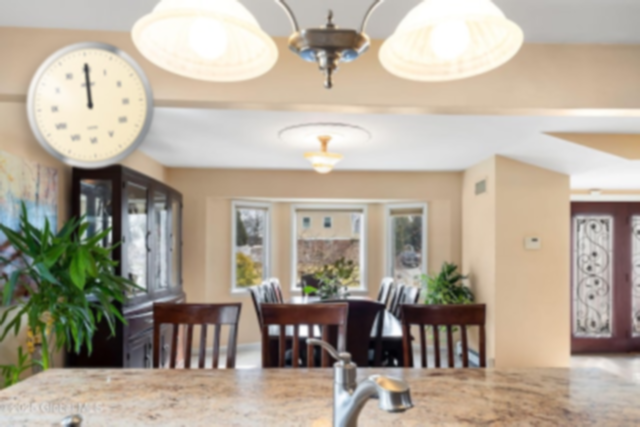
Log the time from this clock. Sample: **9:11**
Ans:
**12:00**
